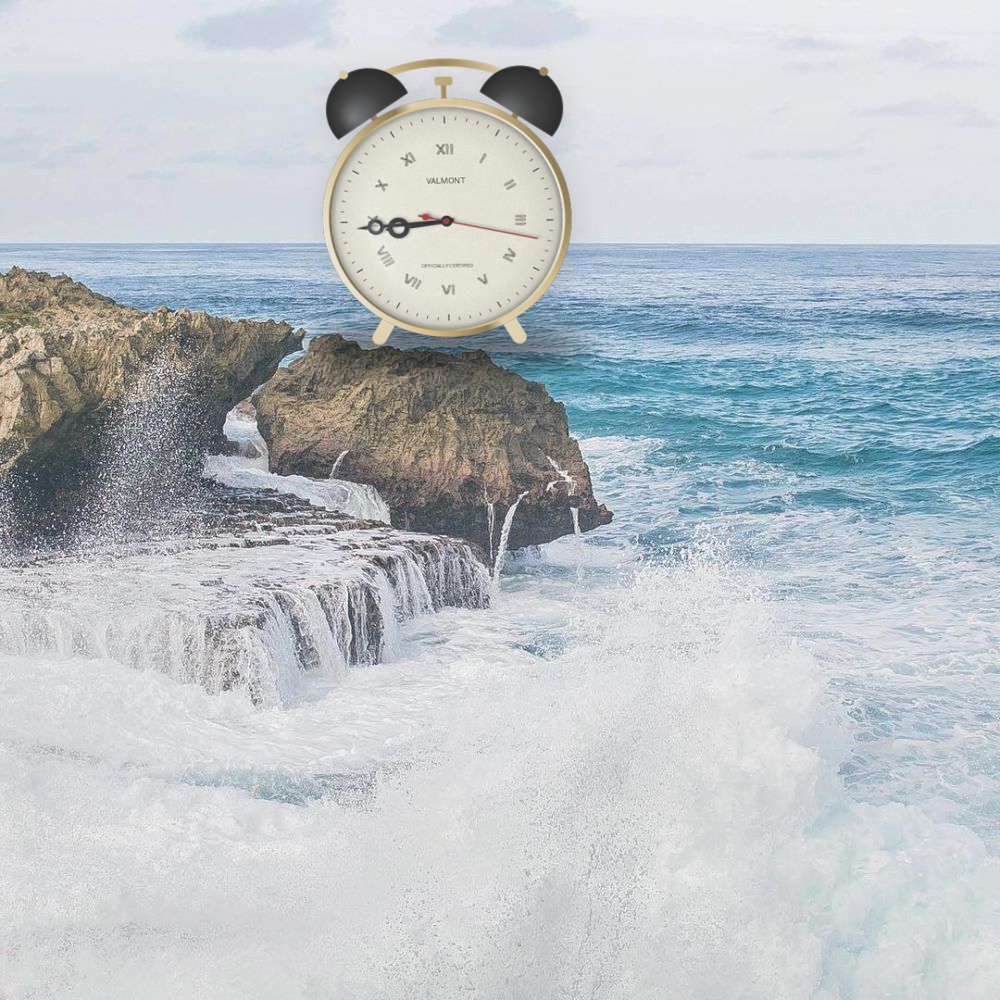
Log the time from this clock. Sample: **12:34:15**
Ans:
**8:44:17**
